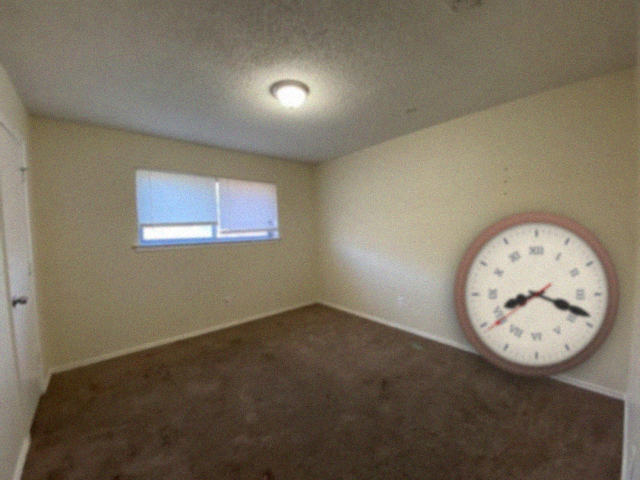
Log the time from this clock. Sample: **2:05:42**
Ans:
**8:18:39**
